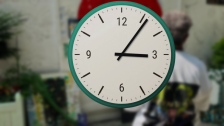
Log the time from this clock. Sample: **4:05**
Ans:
**3:06**
